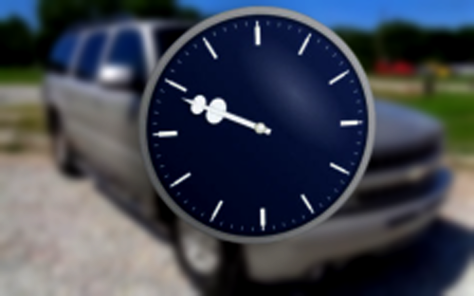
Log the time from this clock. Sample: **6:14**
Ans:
**9:49**
